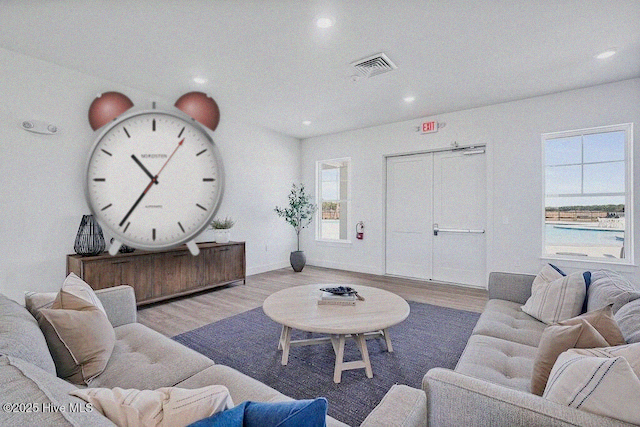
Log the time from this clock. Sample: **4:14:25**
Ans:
**10:36:06**
